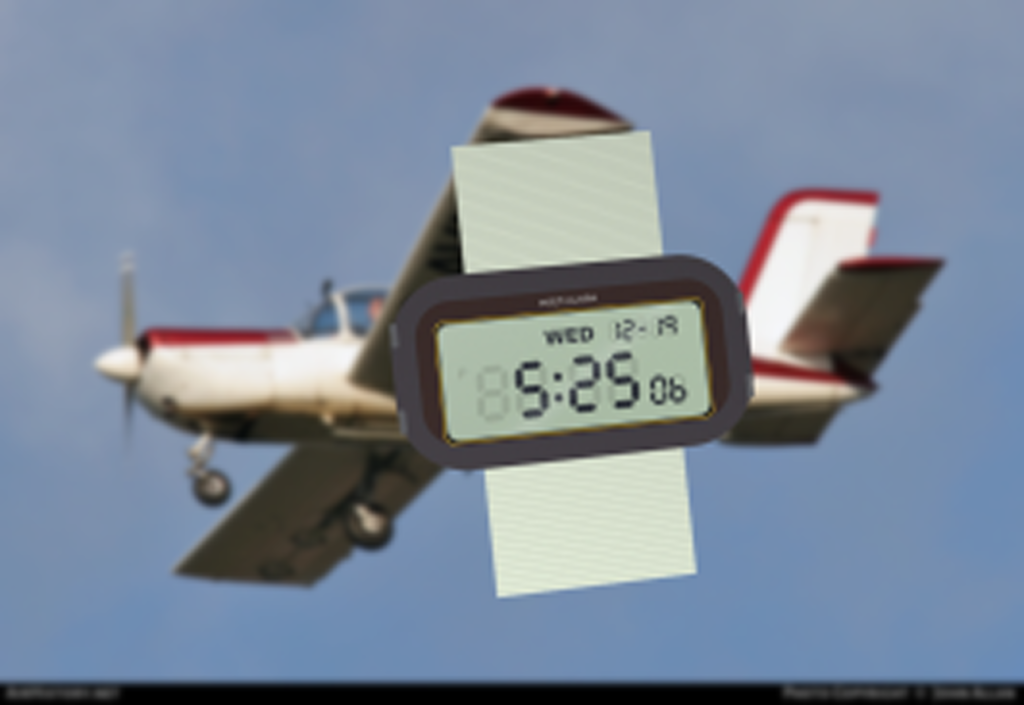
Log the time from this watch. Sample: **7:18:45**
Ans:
**5:25:06**
